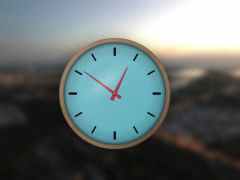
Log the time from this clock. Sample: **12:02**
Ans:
**12:51**
